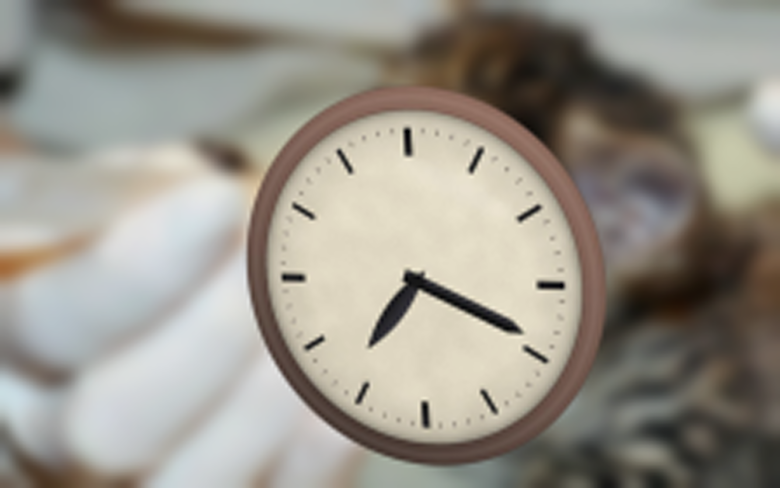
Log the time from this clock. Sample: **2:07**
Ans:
**7:19**
